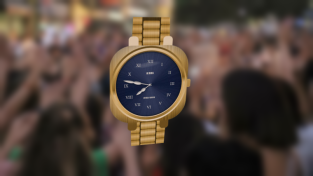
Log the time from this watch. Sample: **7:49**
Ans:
**7:47**
